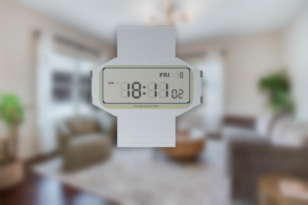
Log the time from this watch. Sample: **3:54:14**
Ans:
**18:11:02**
